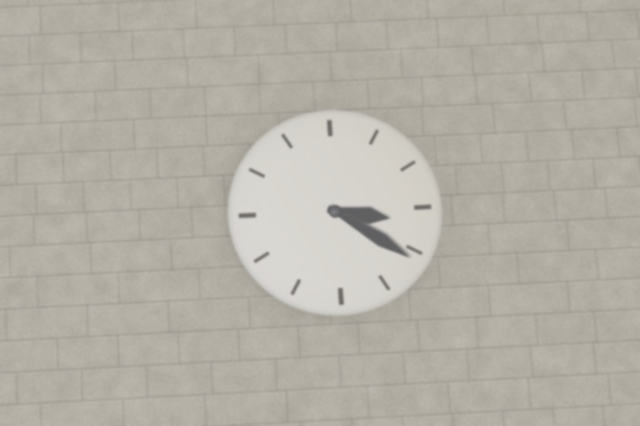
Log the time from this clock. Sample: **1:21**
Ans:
**3:21**
